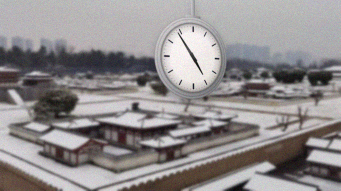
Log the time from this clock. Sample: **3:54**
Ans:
**4:54**
